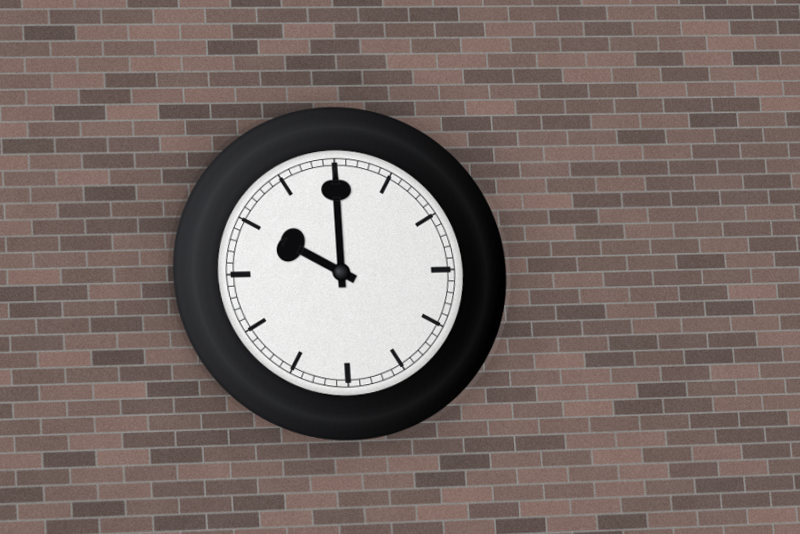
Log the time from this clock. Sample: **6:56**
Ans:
**10:00**
